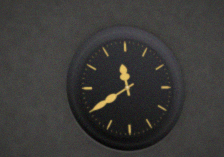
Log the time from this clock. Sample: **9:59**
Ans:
**11:40**
